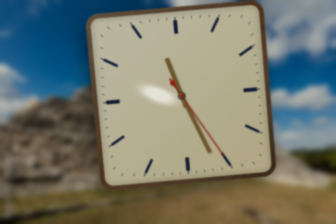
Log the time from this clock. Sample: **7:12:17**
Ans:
**11:26:25**
